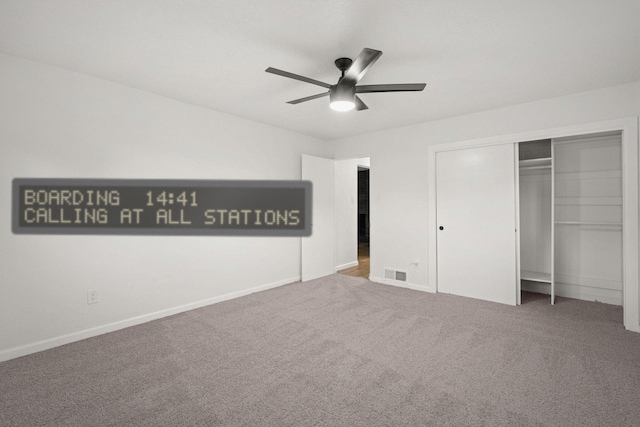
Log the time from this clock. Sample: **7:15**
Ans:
**14:41**
